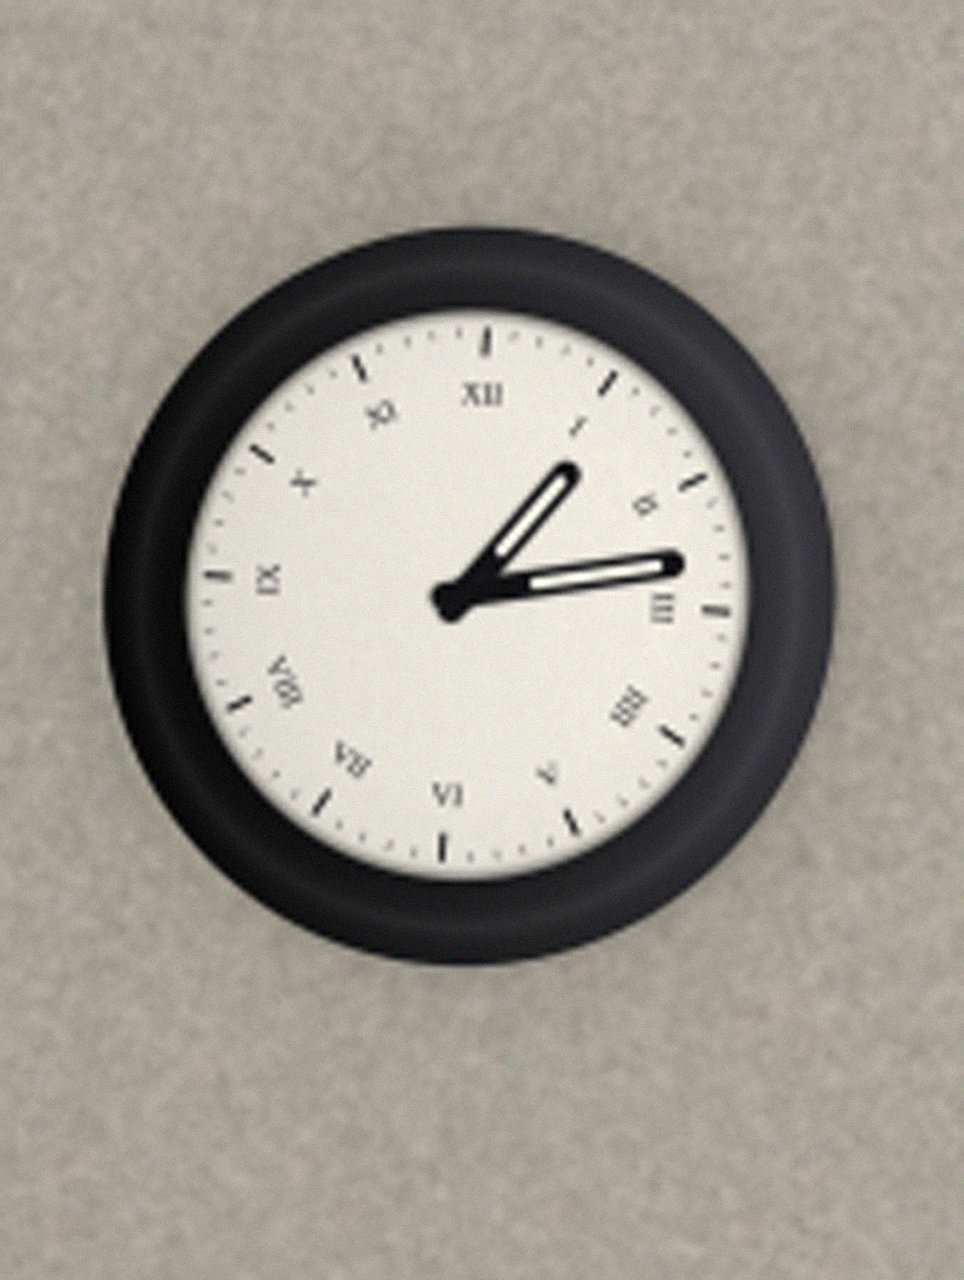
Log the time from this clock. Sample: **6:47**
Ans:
**1:13**
